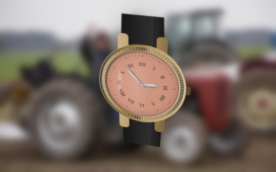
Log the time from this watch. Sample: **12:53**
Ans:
**2:53**
